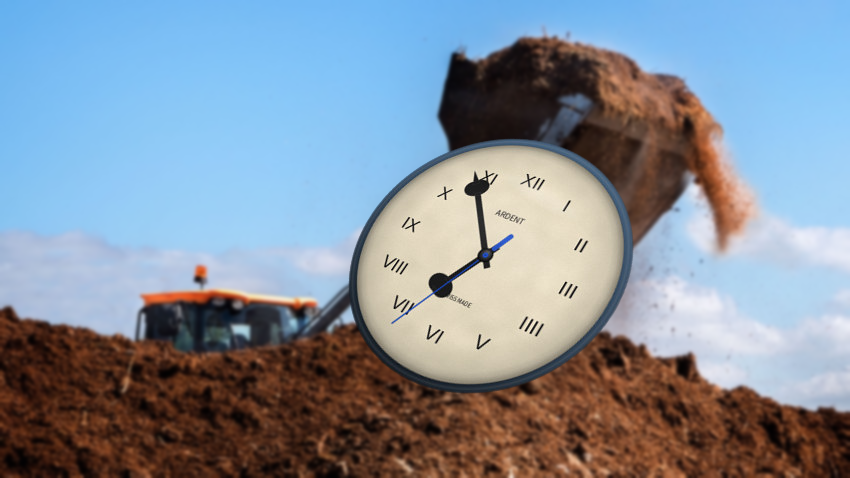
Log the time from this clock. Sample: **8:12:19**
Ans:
**6:53:34**
